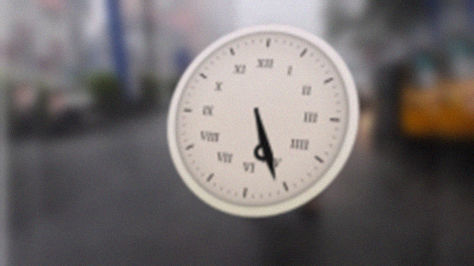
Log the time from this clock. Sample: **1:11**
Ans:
**5:26**
